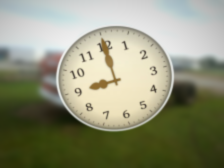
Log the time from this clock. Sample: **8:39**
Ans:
**9:00**
